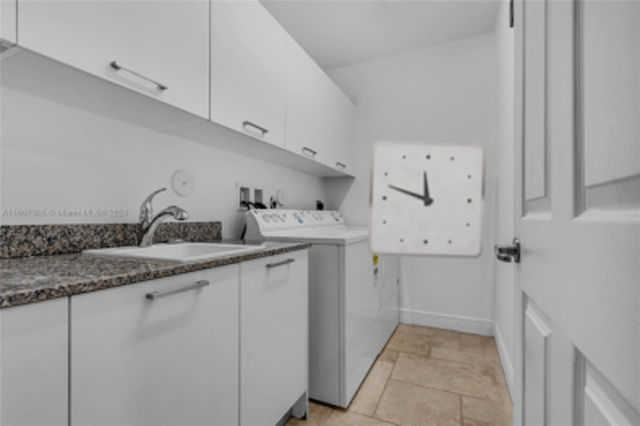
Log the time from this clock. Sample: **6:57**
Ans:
**11:48**
